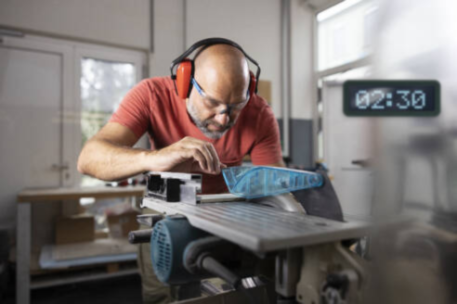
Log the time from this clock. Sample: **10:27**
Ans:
**2:30**
